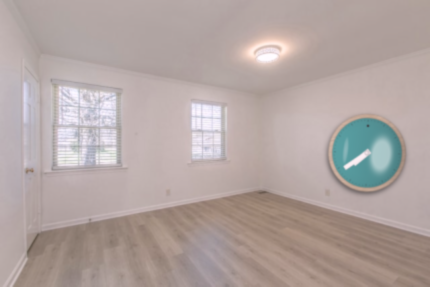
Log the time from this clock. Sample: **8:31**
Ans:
**7:39**
